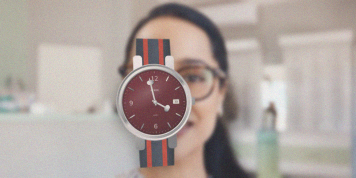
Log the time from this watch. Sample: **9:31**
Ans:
**3:58**
